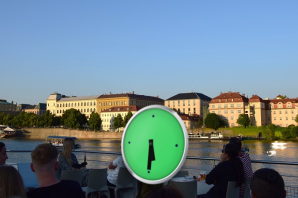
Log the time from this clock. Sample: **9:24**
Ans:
**5:30**
